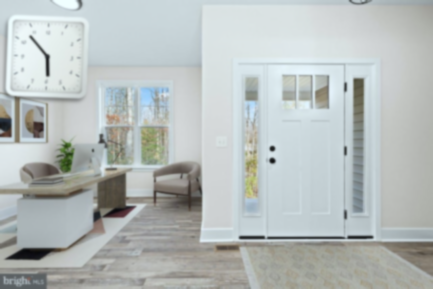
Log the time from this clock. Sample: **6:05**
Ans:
**5:53**
